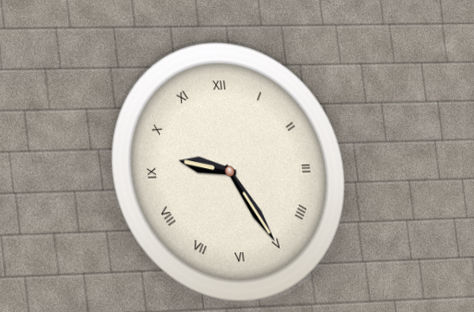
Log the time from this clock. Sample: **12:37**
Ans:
**9:25**
